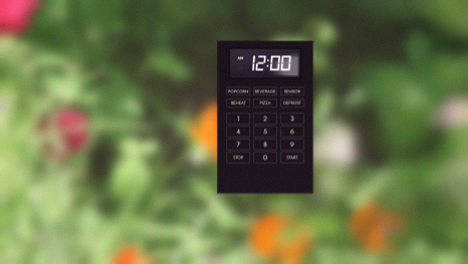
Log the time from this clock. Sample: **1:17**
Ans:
**12:00**
